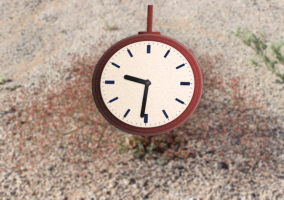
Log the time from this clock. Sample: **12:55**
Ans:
**9:31**
